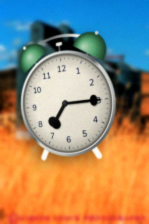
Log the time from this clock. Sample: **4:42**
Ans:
**7:15**
